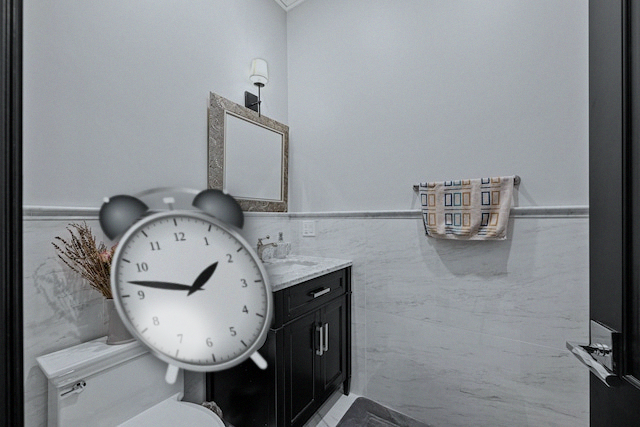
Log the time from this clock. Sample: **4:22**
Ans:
**1:47**
